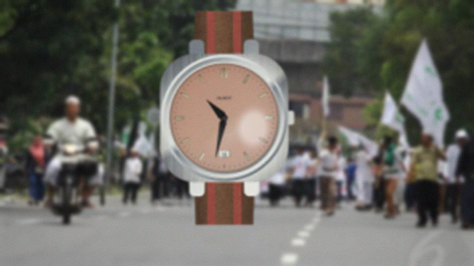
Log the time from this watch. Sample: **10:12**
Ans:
**10:32**
